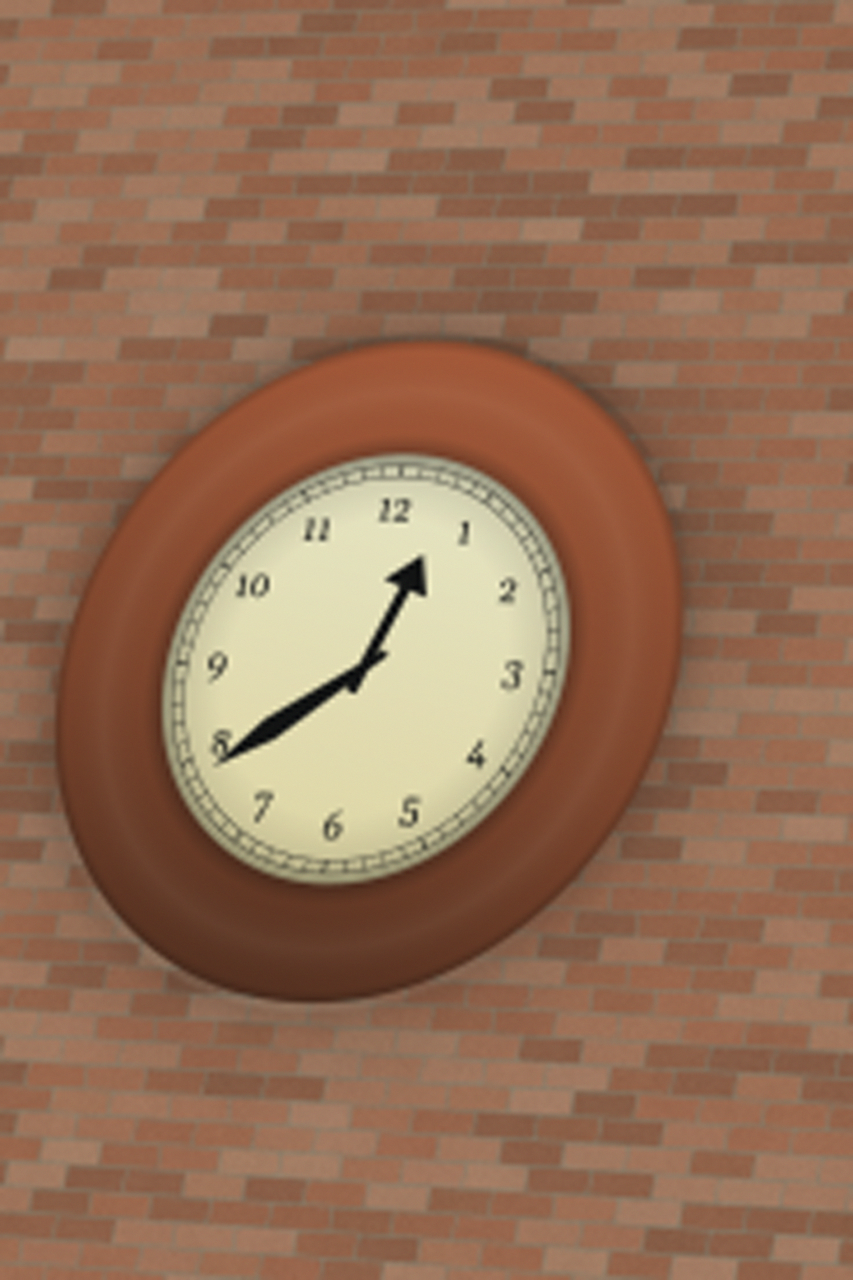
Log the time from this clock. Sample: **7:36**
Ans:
**12:39**
